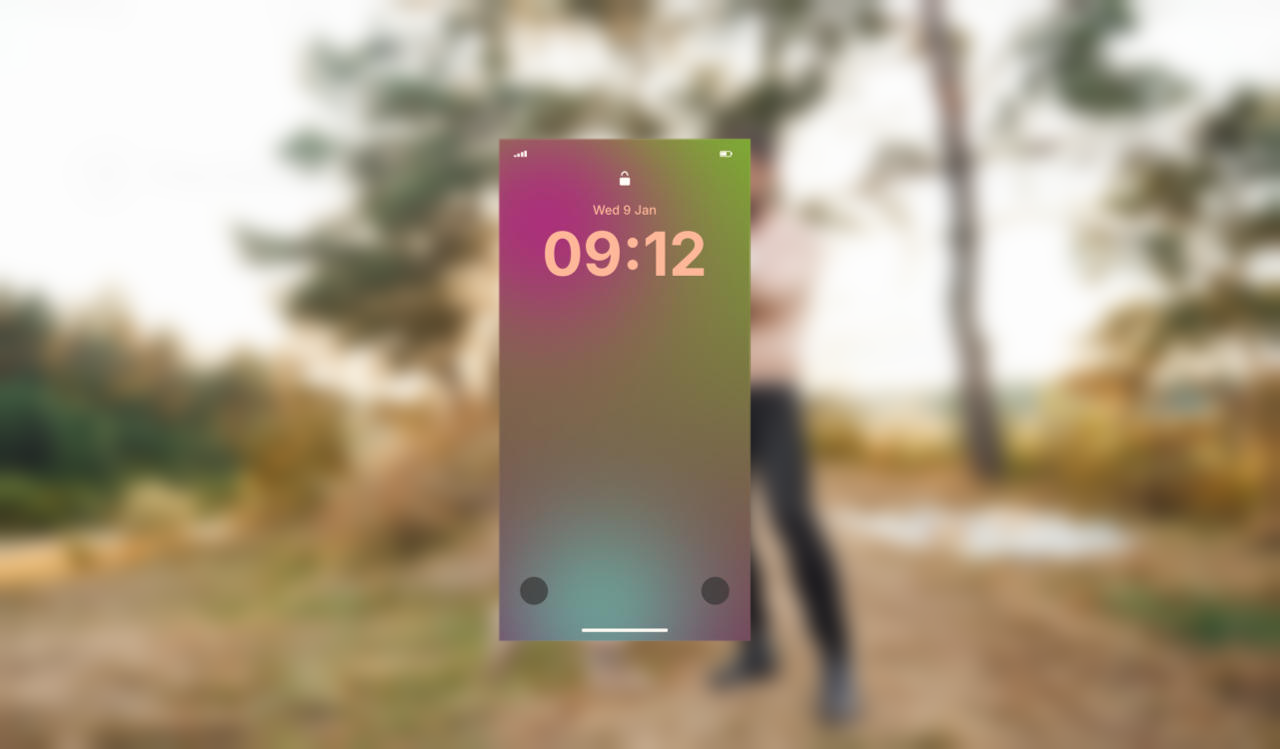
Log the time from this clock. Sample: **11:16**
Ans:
**9:12**
